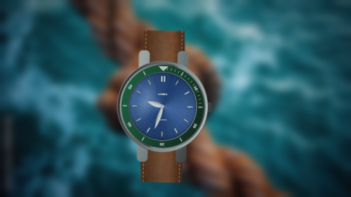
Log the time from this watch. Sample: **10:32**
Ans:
**9:33**
